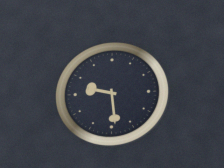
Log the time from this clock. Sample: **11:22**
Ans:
**9:29**
